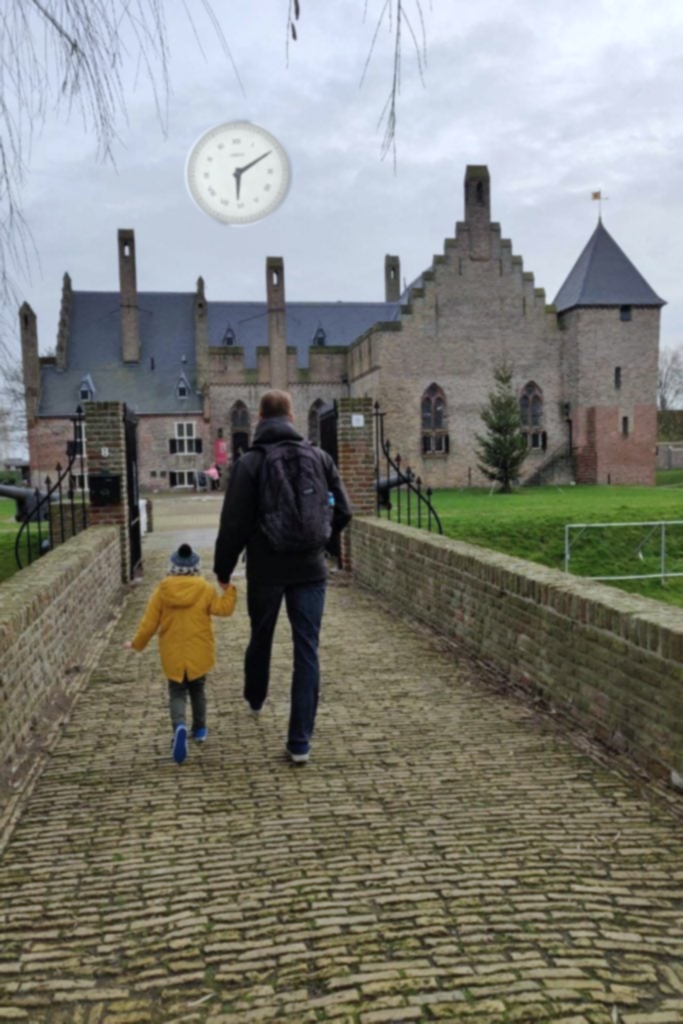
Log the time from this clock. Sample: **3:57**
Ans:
**6:10**
